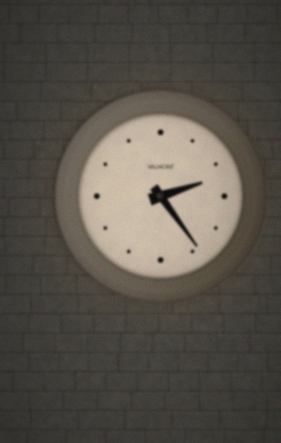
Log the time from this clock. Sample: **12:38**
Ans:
**2:24**
